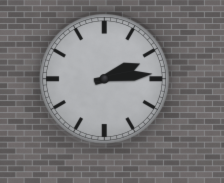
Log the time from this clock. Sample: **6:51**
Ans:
**2:14**
